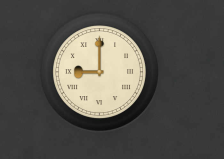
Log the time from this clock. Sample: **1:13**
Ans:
**9:00**
